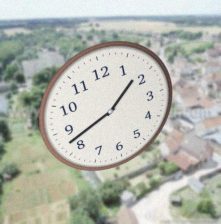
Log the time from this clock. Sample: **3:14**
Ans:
**1:42**
